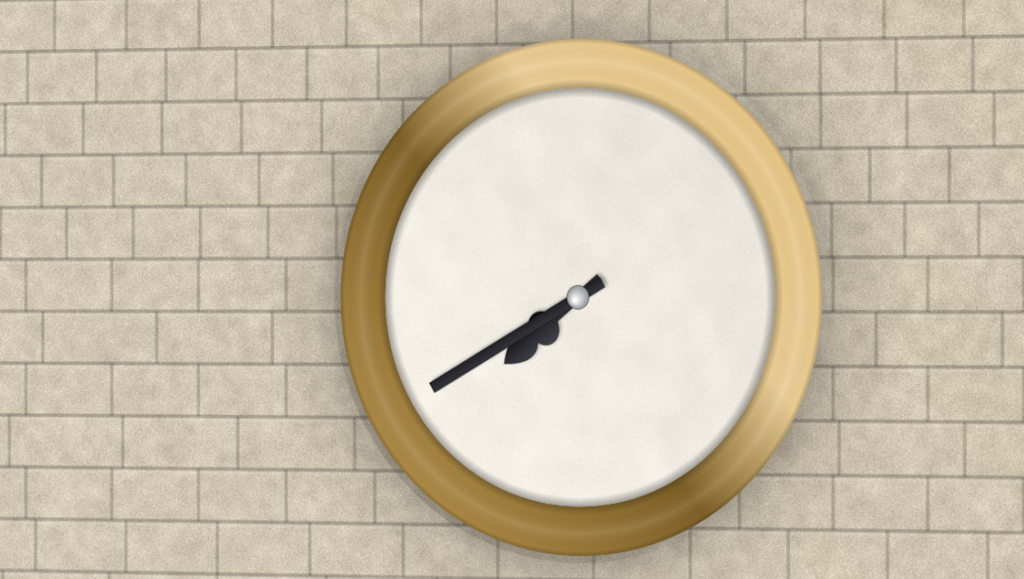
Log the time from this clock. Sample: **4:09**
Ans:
**7:40**
